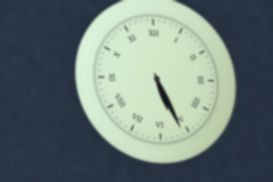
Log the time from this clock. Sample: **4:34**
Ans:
**5:26**
